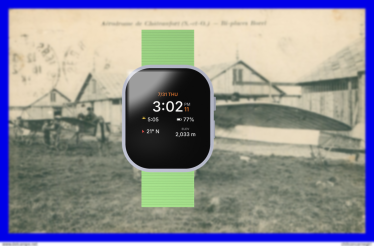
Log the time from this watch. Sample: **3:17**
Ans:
**3:02**
